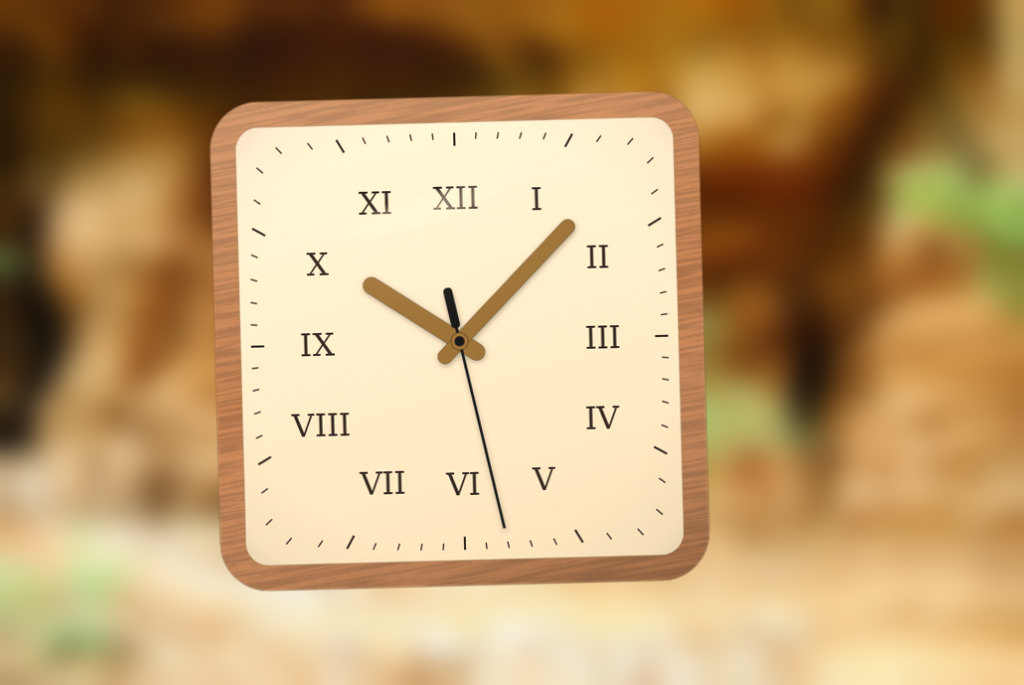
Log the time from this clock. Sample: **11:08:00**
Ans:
**10:07:28**
